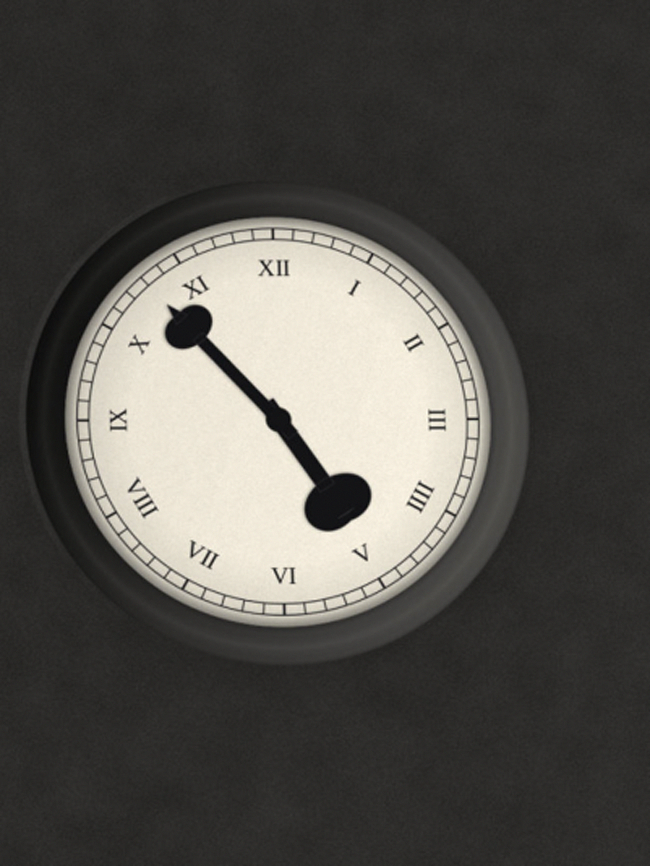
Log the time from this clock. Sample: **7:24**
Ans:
**4:53**
